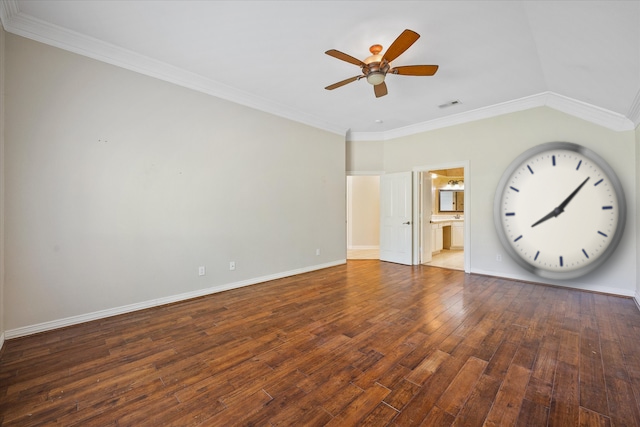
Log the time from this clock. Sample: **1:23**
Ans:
**8:08**
